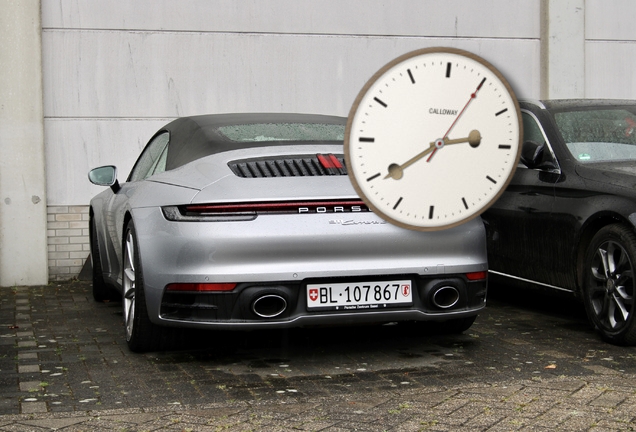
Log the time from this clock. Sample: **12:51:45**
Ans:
**2:39:05**
